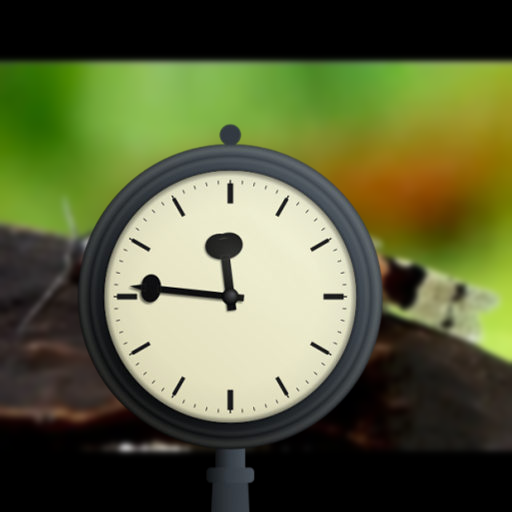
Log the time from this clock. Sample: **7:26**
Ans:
**11:46**
